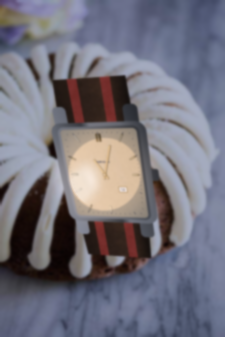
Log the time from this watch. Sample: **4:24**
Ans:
**11:03**
